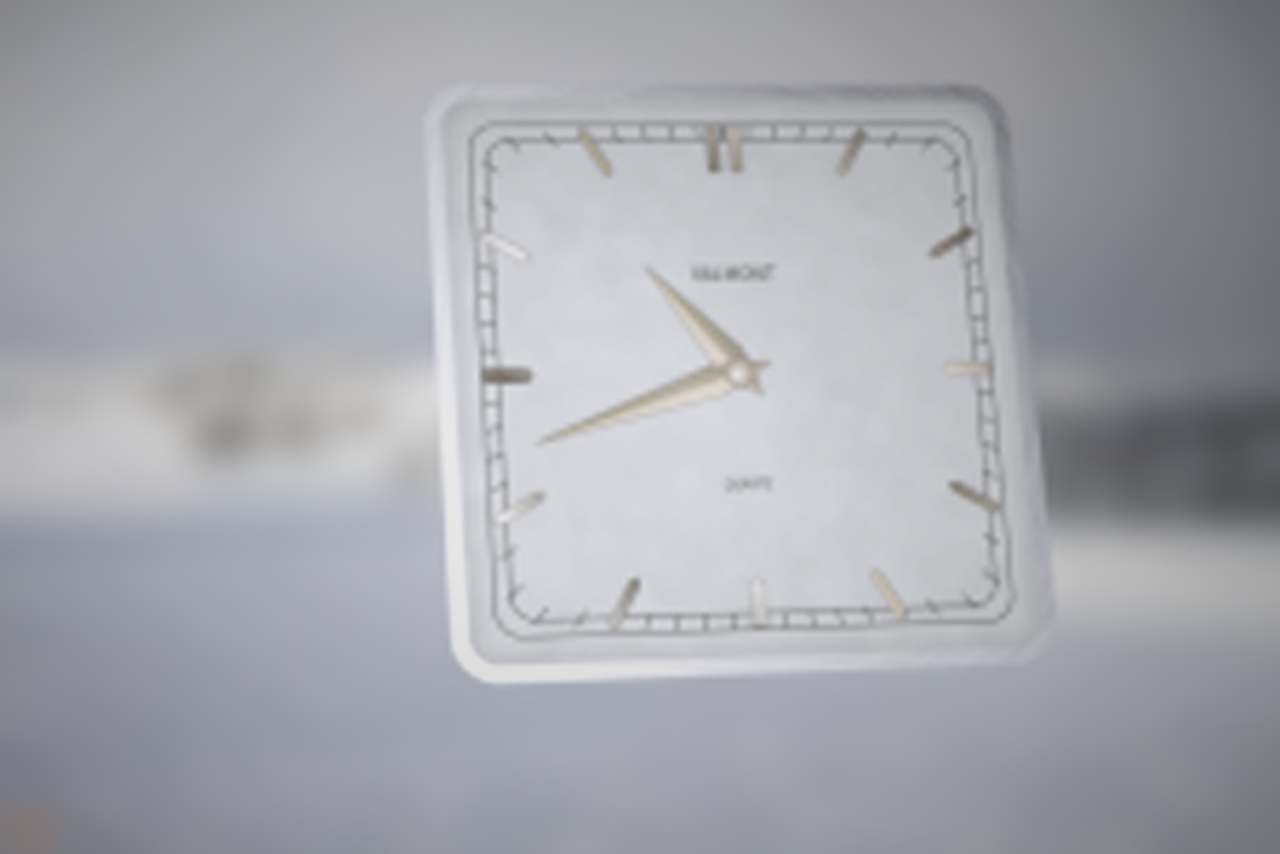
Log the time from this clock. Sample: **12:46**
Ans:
**10:42**
